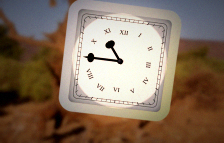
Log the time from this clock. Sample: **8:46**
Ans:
**10:45**
